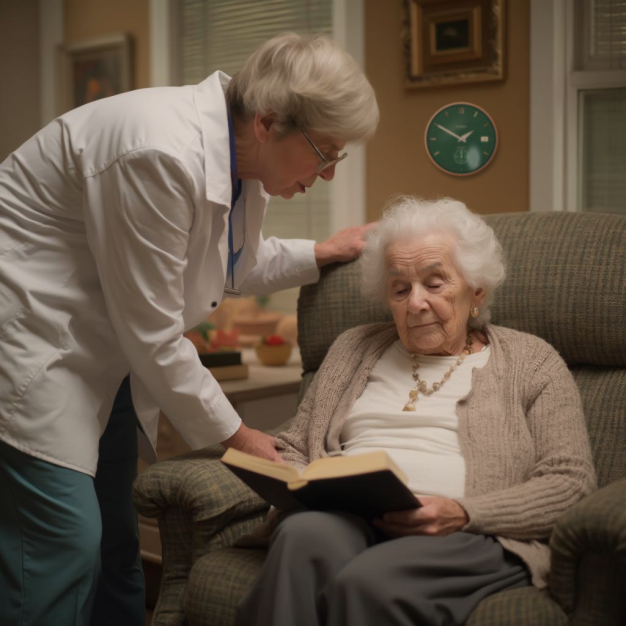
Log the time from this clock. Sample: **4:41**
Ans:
**1:50**
